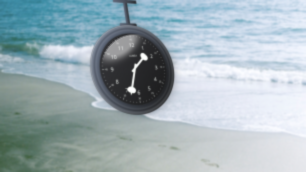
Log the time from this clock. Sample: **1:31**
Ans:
**1:33**
